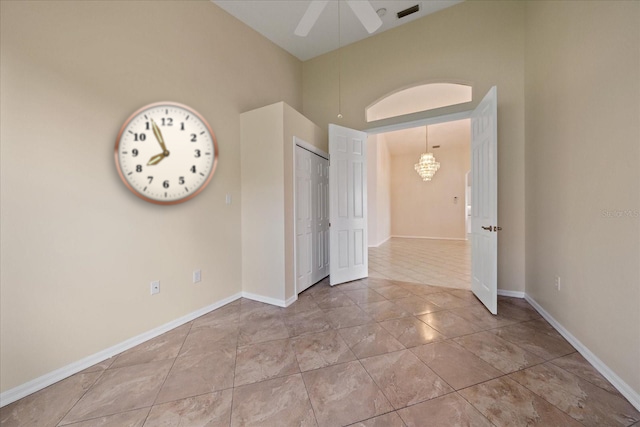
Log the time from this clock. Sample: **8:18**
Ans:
**7:56**
